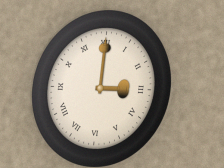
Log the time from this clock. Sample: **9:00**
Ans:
**3:00**
